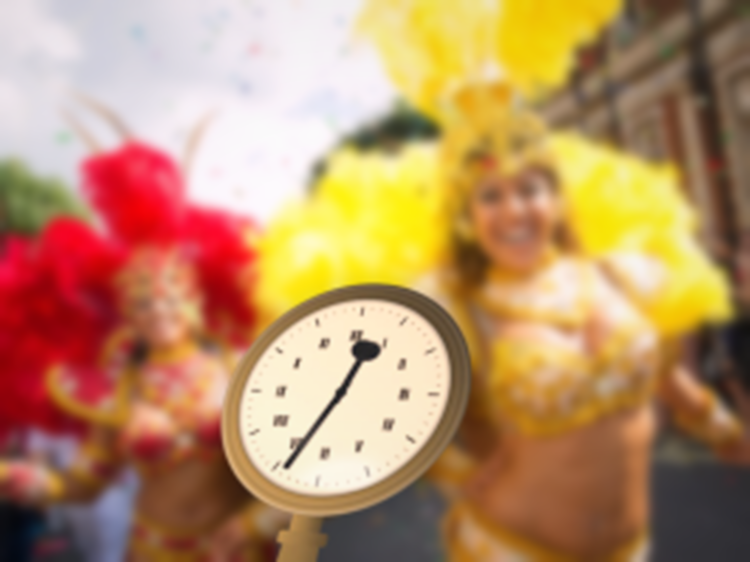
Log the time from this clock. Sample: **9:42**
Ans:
**12:34**
